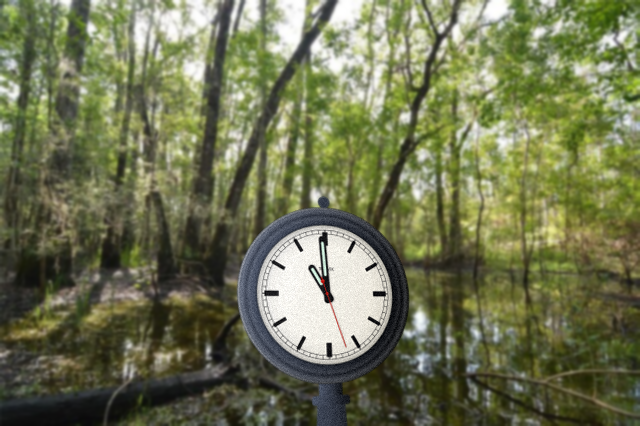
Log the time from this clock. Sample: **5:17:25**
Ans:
**10:59:27**
